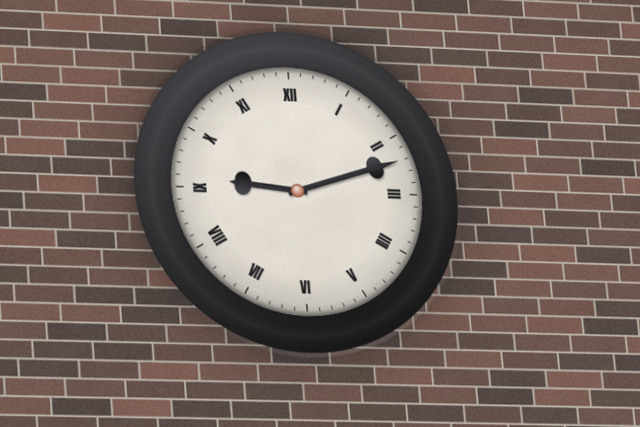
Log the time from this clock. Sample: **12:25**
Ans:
**9:12**
